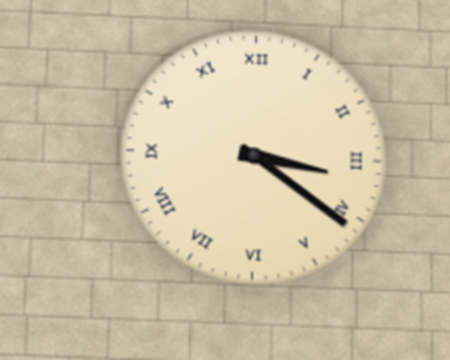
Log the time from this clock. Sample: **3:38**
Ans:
**3:21**
